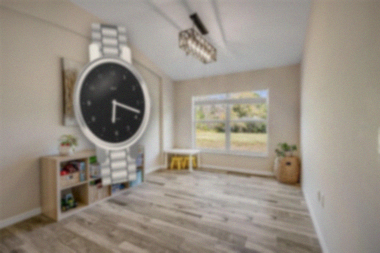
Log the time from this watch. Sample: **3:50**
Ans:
**6:18**
